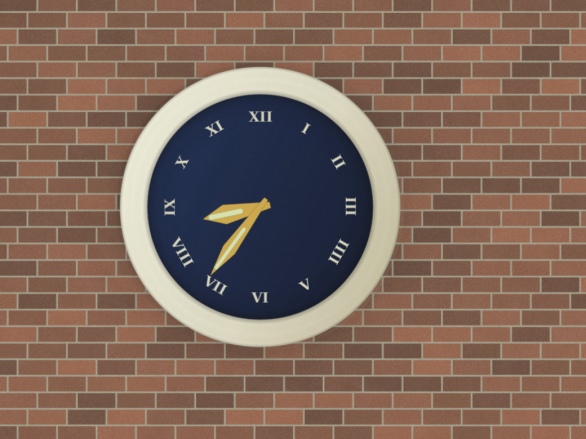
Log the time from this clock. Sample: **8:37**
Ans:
**8:36**
